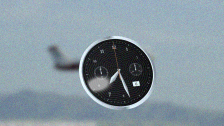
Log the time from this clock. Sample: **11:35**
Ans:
**7:28**
